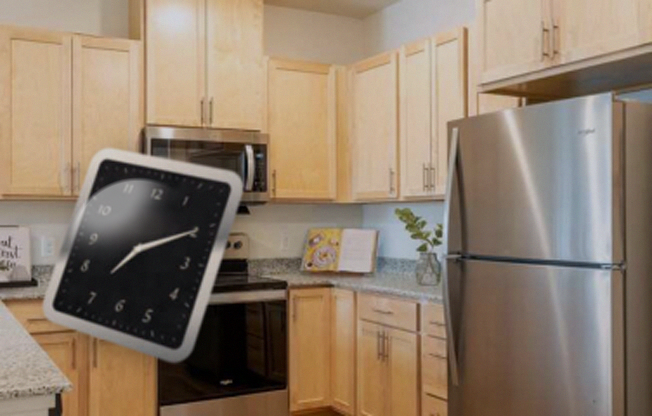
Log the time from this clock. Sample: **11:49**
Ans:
**7:10**
